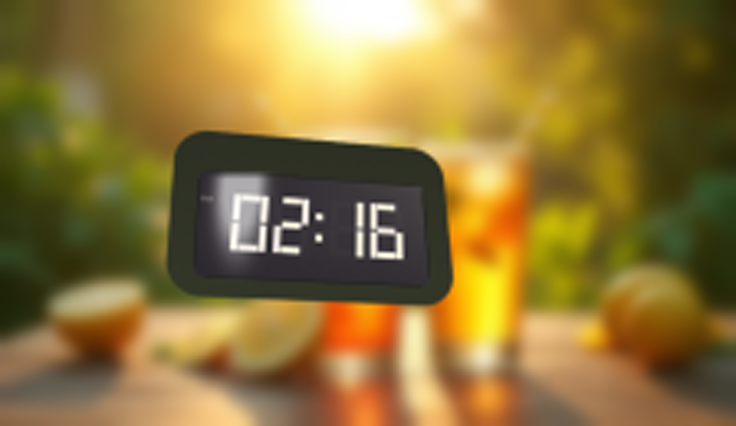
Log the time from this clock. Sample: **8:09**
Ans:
**2:16**
